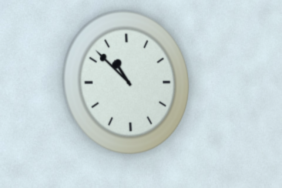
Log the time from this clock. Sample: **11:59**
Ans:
**10:52**
